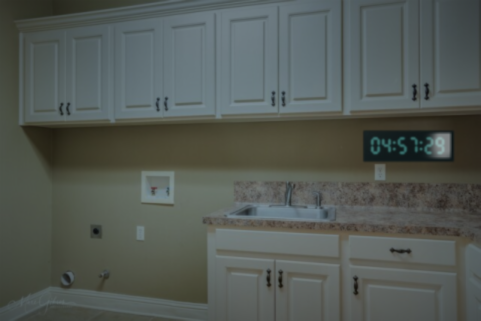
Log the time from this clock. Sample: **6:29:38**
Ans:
**4:57:29**
